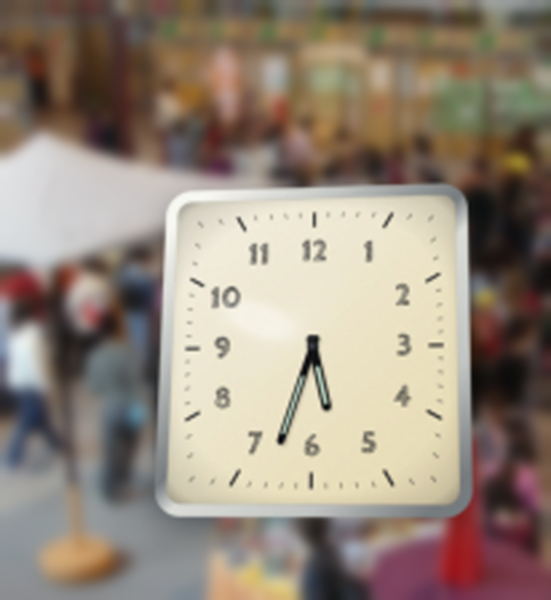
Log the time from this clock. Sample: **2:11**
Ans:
**5:33**
